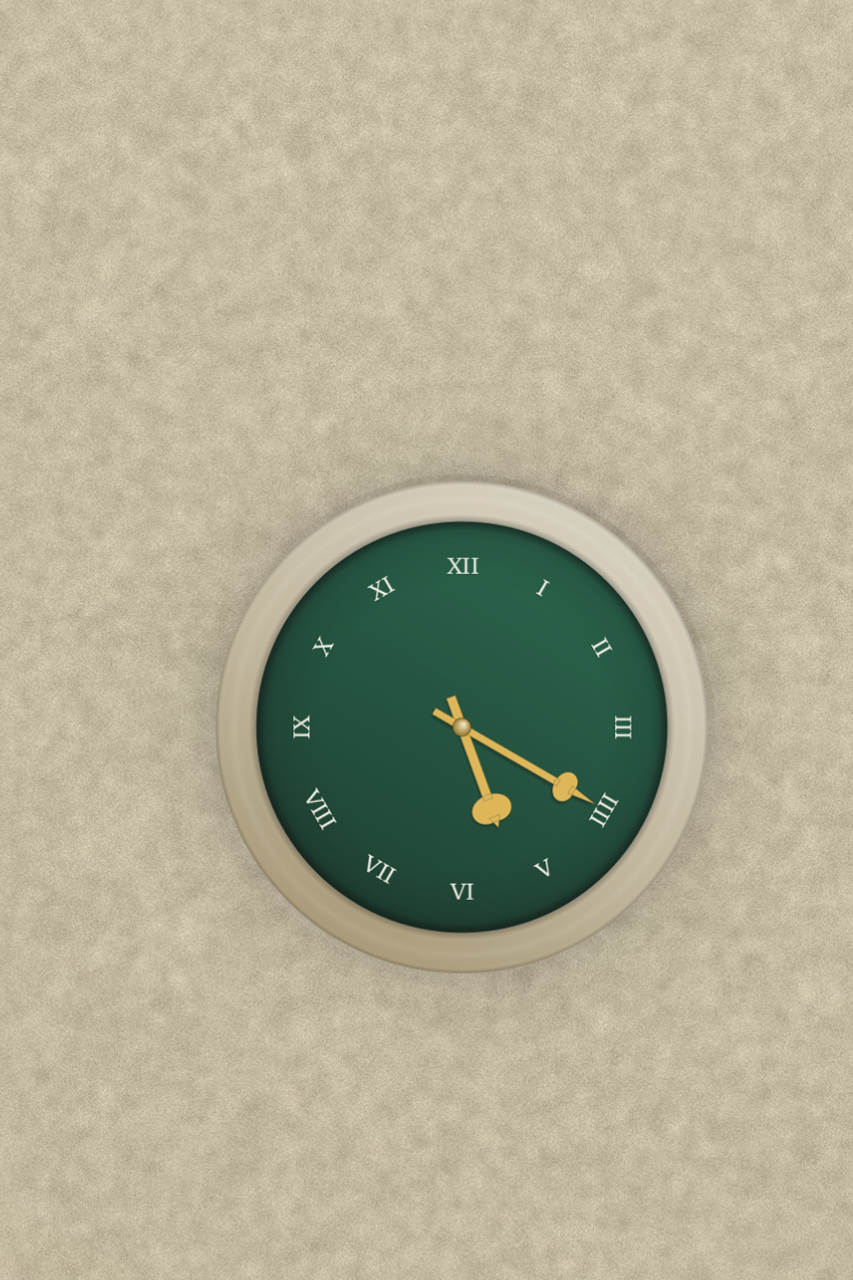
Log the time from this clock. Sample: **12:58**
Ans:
**5:20**
